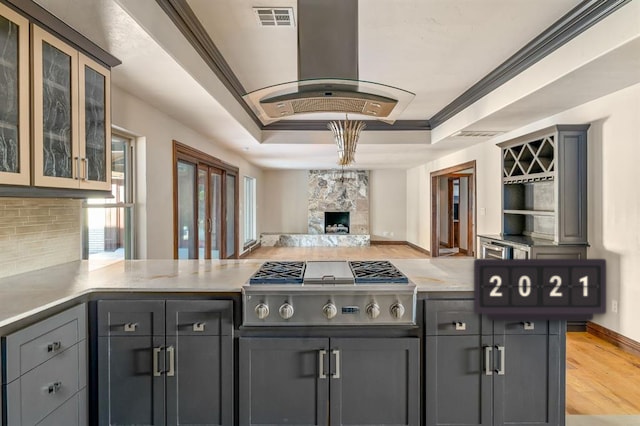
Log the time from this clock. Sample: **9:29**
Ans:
**20:21**
